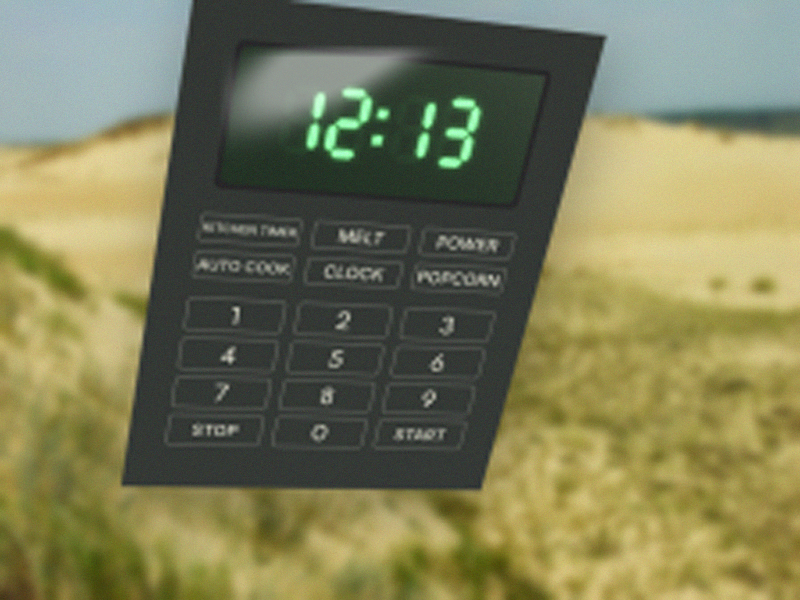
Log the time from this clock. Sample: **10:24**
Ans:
**12:13**
